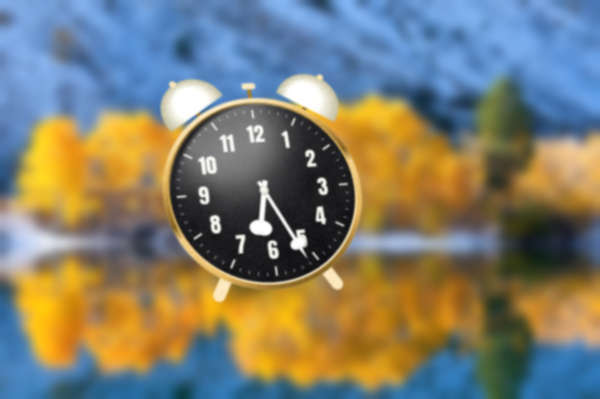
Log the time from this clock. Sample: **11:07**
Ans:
**6:26**
